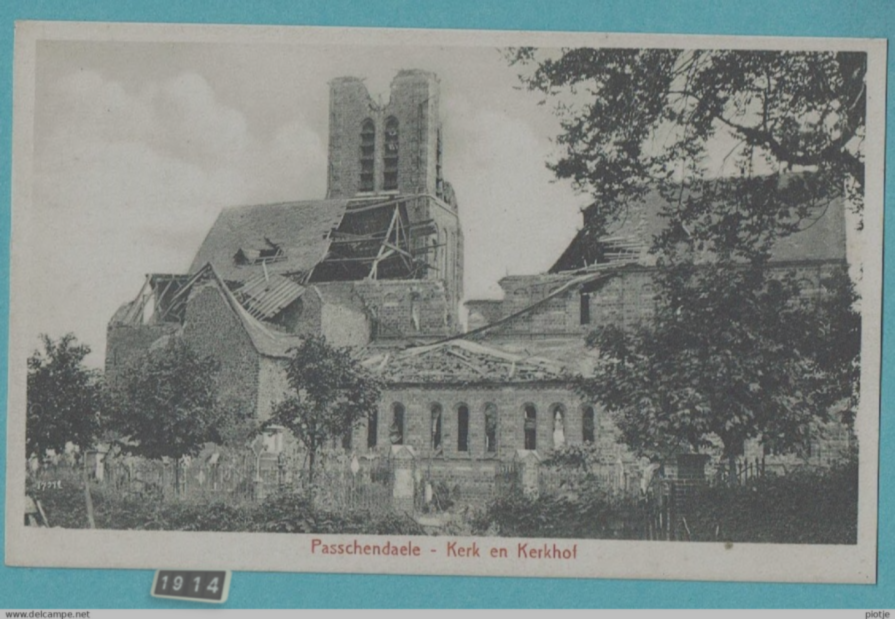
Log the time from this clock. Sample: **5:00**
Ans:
**19:14**
